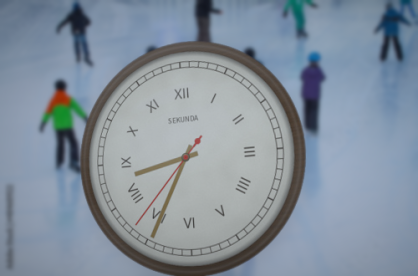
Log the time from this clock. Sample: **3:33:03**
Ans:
**8:34:37**
